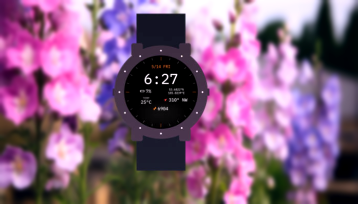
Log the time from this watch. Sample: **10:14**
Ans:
**6:27**
